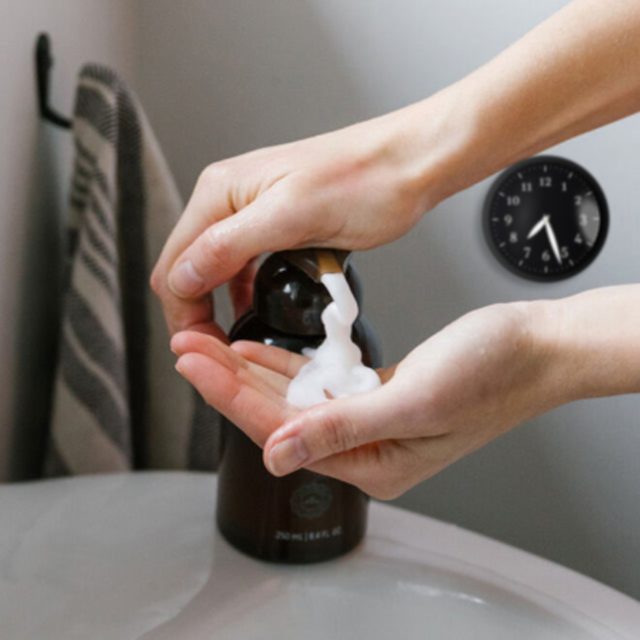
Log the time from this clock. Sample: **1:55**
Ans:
**7:27**
